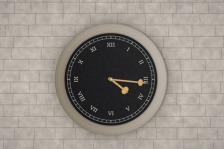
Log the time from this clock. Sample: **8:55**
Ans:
**4:16**
